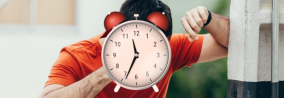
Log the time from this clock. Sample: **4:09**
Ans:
**11:34**
